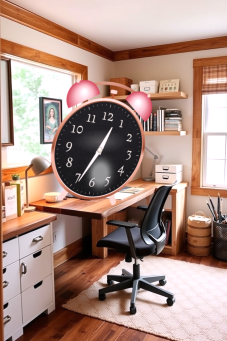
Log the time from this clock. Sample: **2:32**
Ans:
**12:34**
